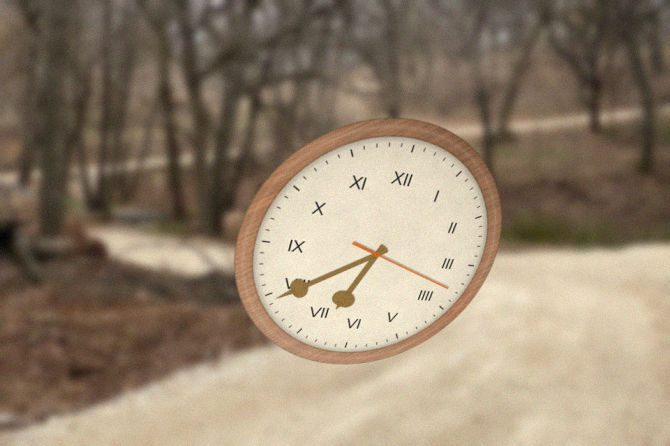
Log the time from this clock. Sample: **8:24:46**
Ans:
**6:39:18**
